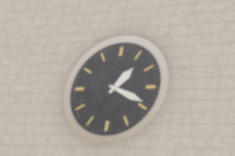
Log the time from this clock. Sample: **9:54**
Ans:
**1:19**
